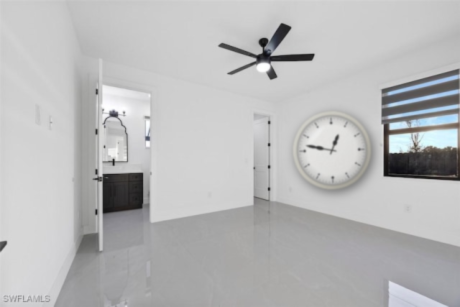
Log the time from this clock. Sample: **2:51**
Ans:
**12:47**
